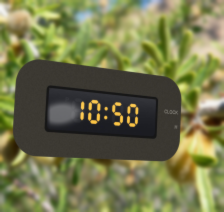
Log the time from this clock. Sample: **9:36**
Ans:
**10:50**
